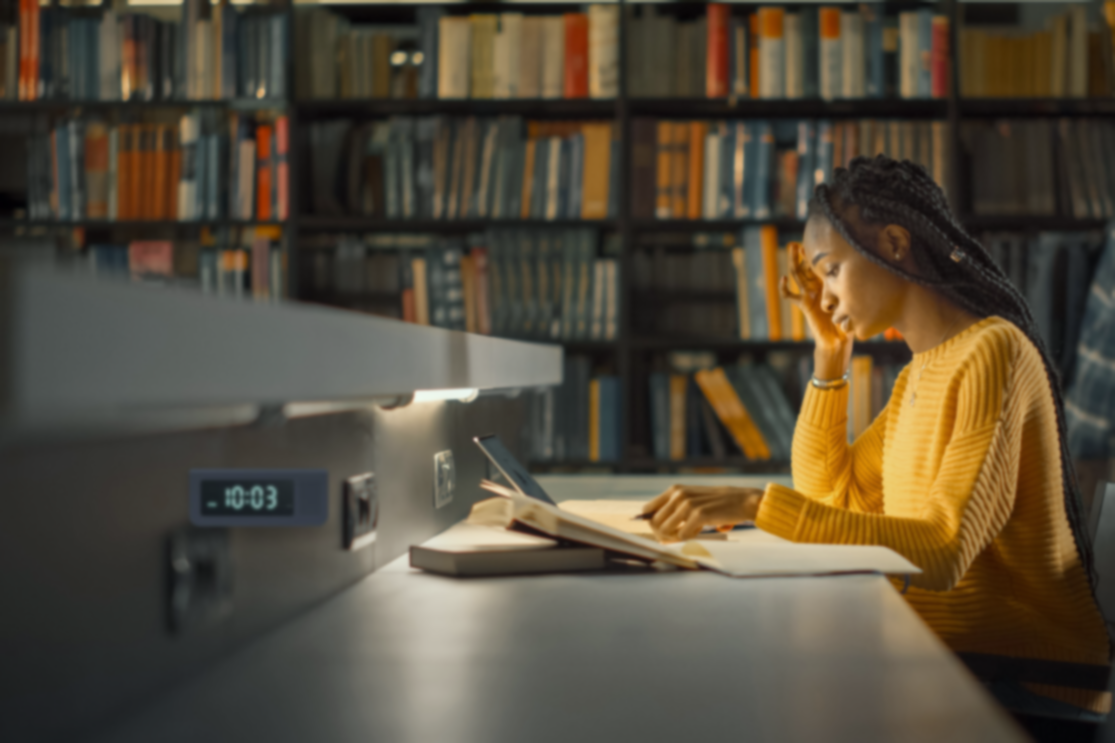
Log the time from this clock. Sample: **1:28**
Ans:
**10:03**
